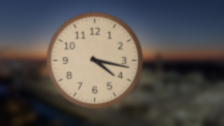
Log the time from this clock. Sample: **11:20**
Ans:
**4:17**
